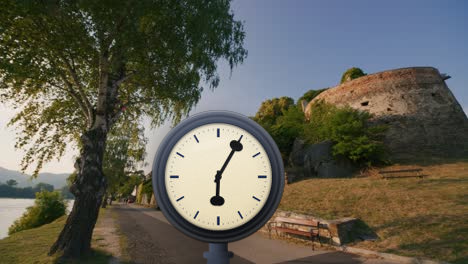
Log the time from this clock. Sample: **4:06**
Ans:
**6:05**
